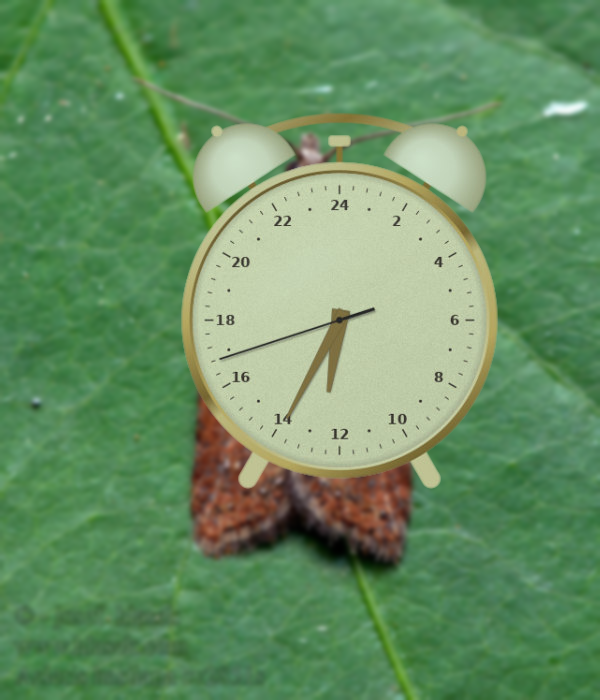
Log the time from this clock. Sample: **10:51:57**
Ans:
**12:34:42**
